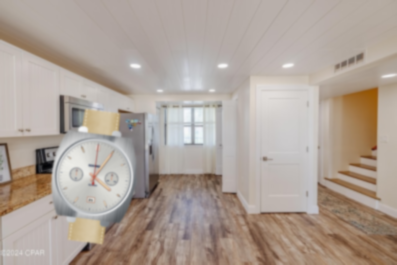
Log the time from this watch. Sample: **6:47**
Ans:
**4:05**
